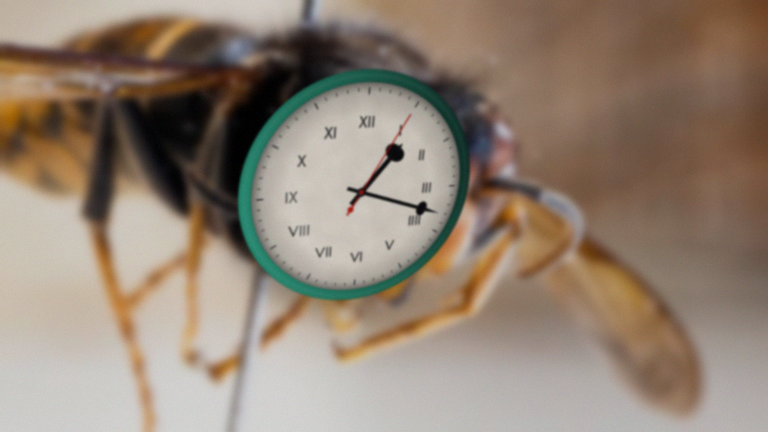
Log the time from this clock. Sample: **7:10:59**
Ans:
**1:18:05**
